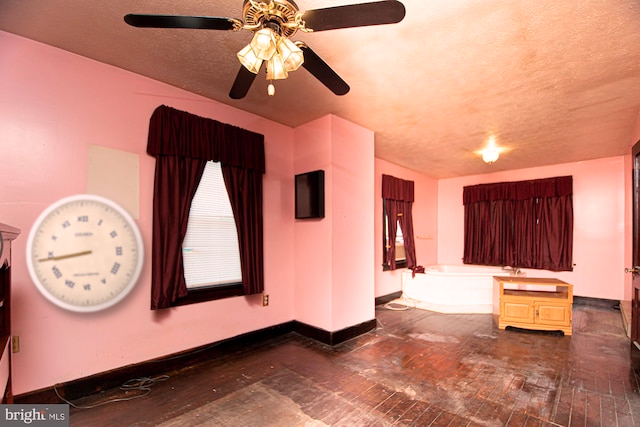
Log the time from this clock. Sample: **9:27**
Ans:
**8:44**
